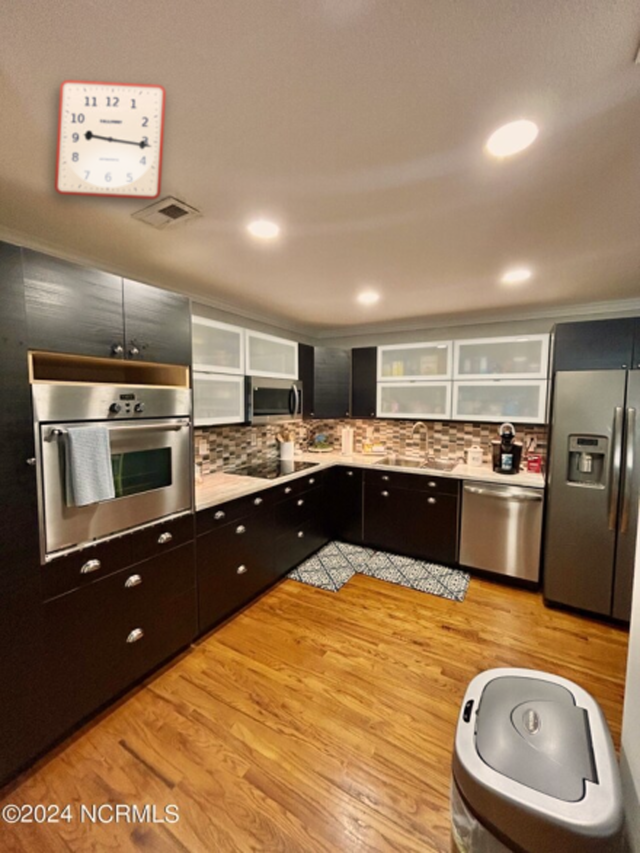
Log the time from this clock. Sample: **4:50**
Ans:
**9:16**
